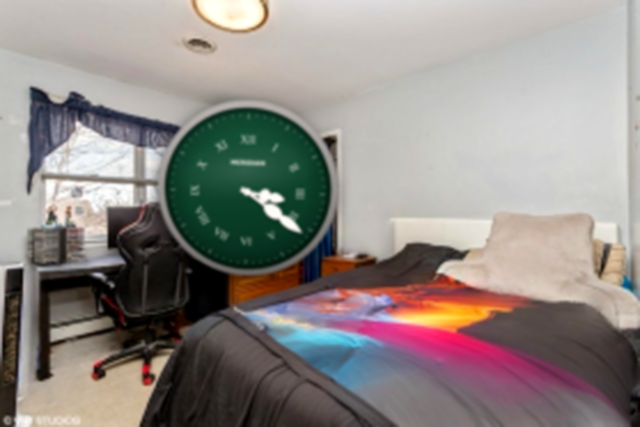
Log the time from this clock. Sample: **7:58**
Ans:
**3:21**
